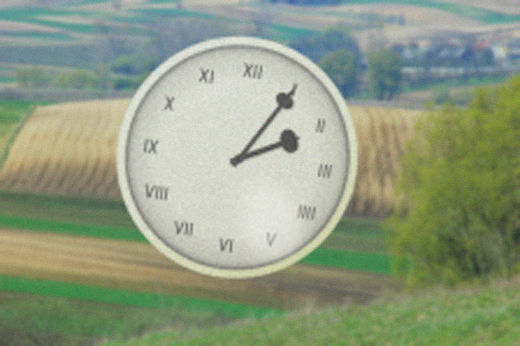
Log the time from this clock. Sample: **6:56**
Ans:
**2:05**
